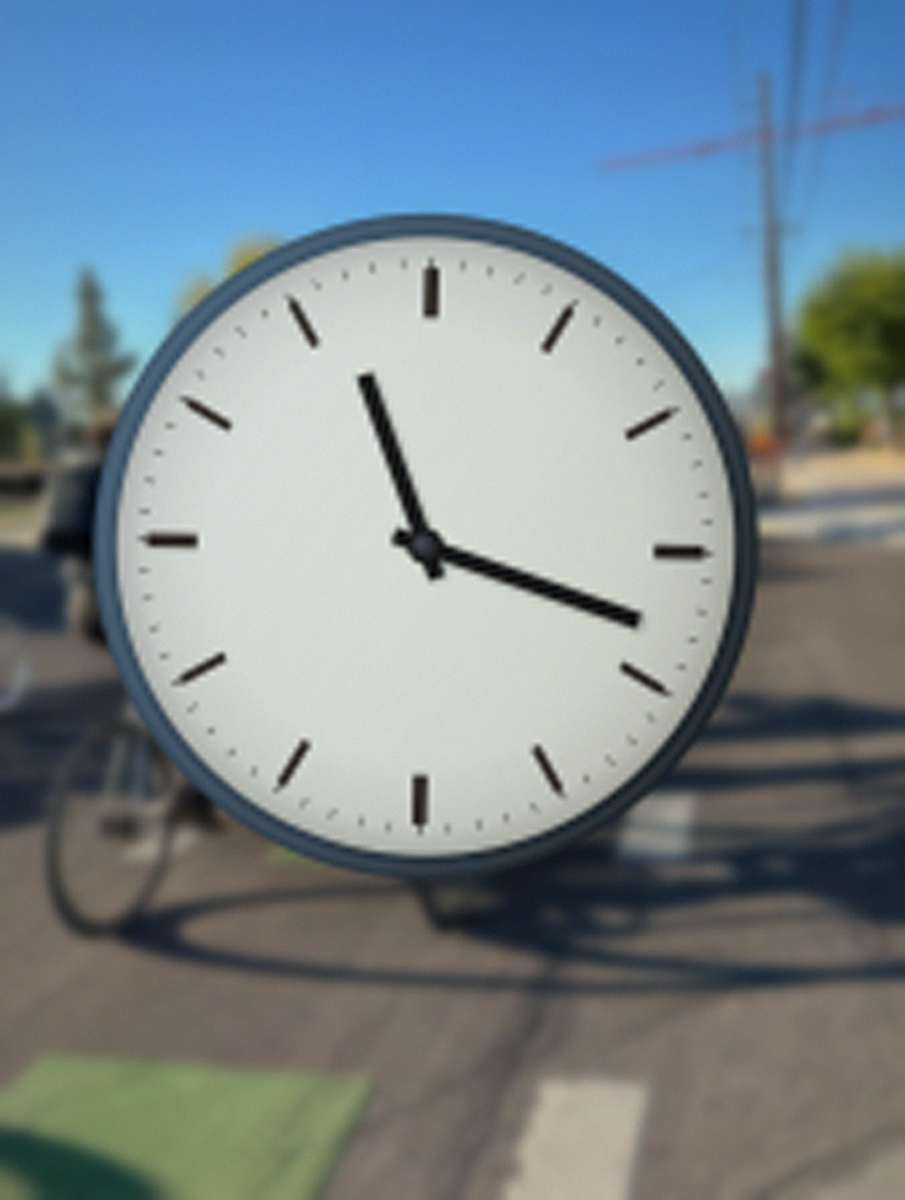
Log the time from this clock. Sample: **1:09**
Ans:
**11:18**
